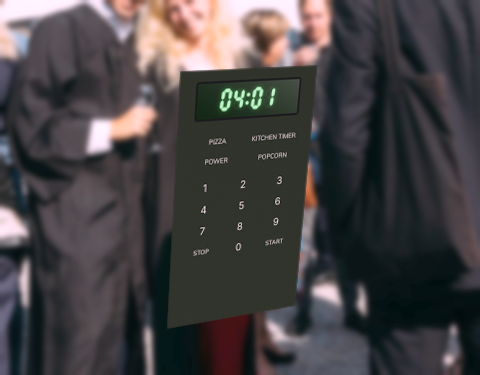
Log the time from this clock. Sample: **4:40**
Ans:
**4:01**
